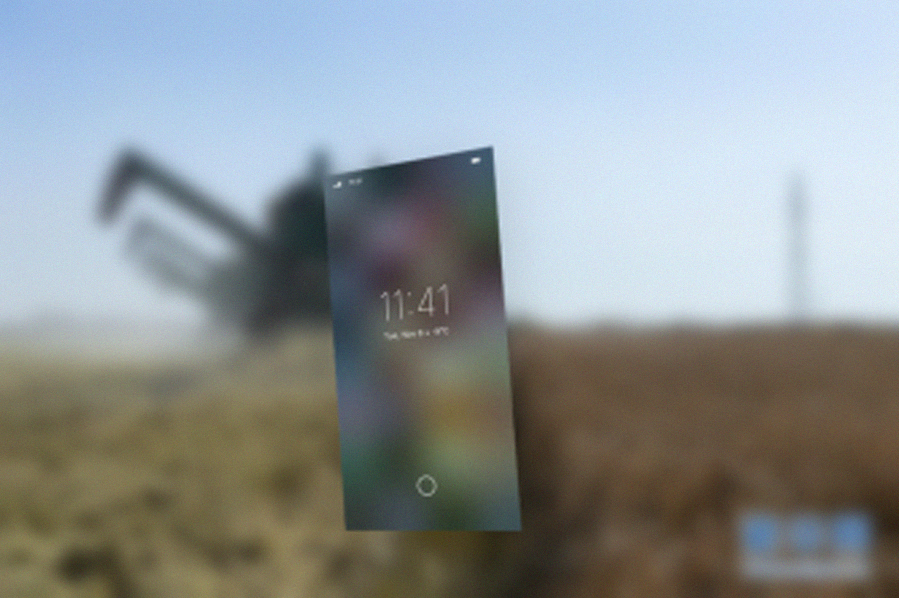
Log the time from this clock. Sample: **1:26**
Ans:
**11:41**
